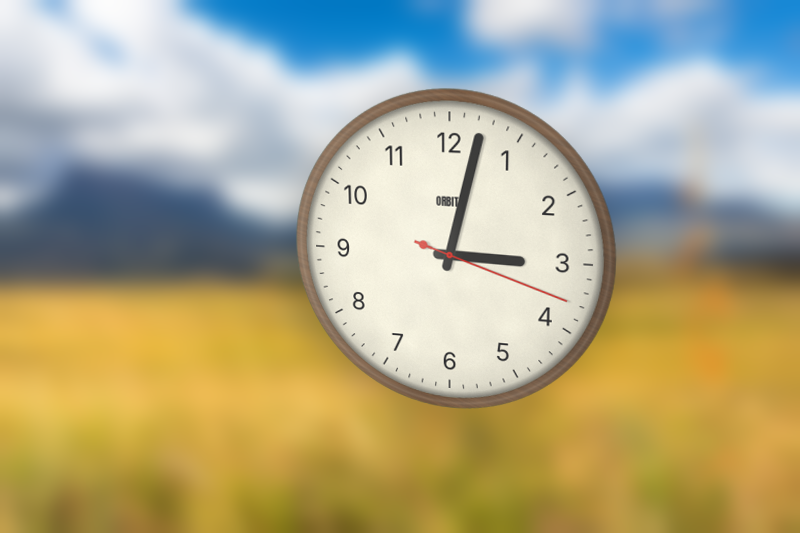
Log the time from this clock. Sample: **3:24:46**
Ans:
**3:02:18**
